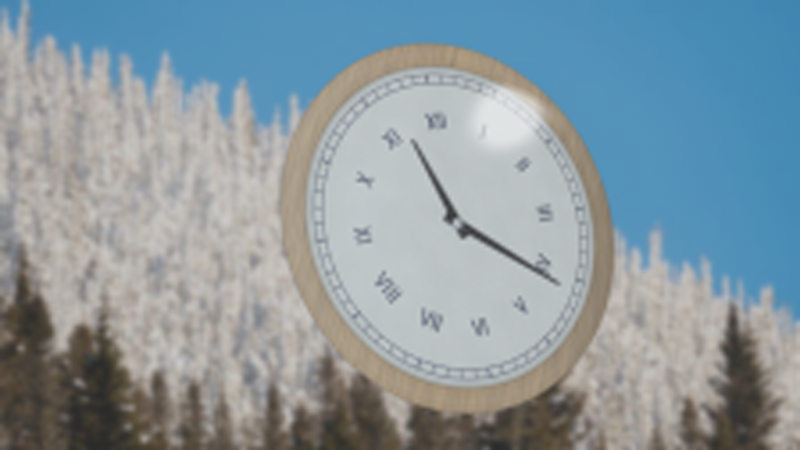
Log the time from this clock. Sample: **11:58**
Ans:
**11:21**
